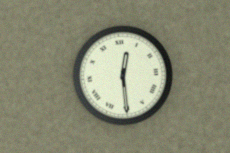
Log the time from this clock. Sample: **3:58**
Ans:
**12:30**
